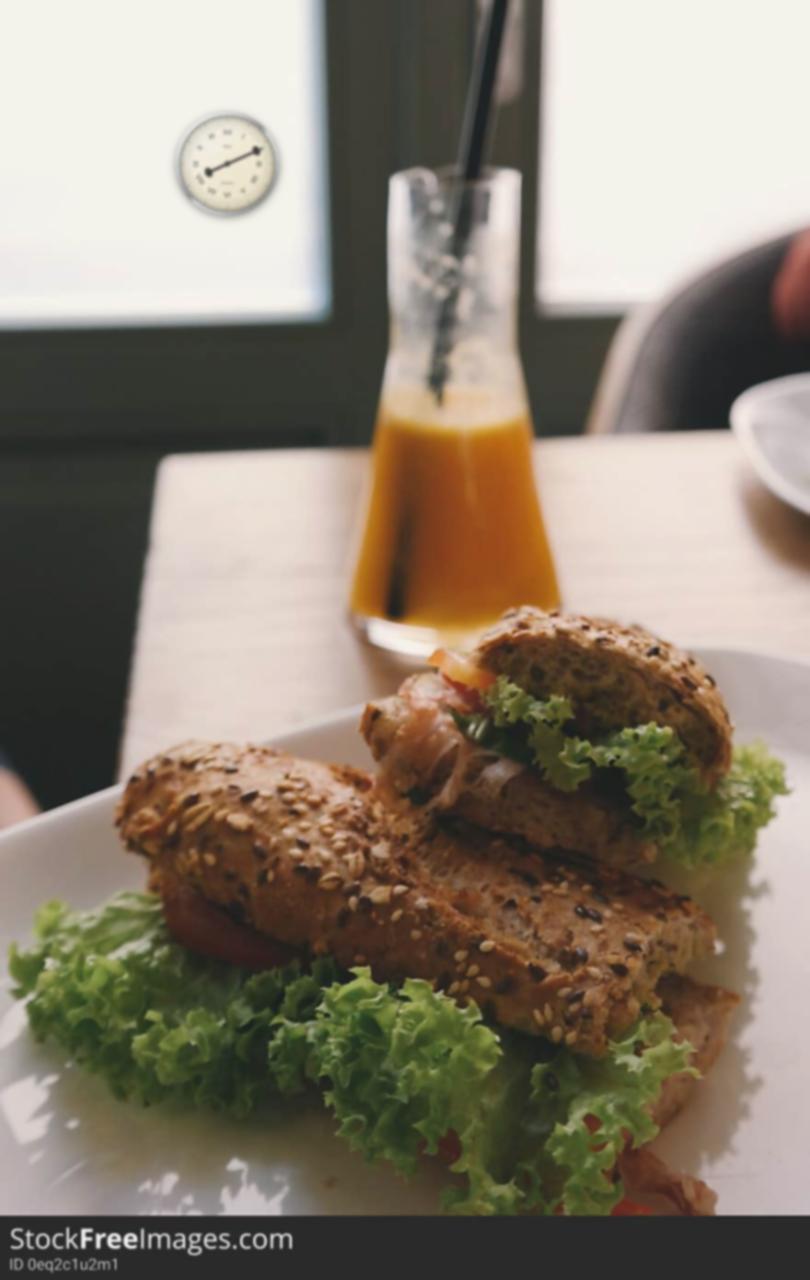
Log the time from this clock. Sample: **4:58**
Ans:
**8:11**
